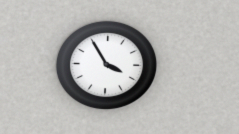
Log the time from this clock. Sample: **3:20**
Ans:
**3:55**
